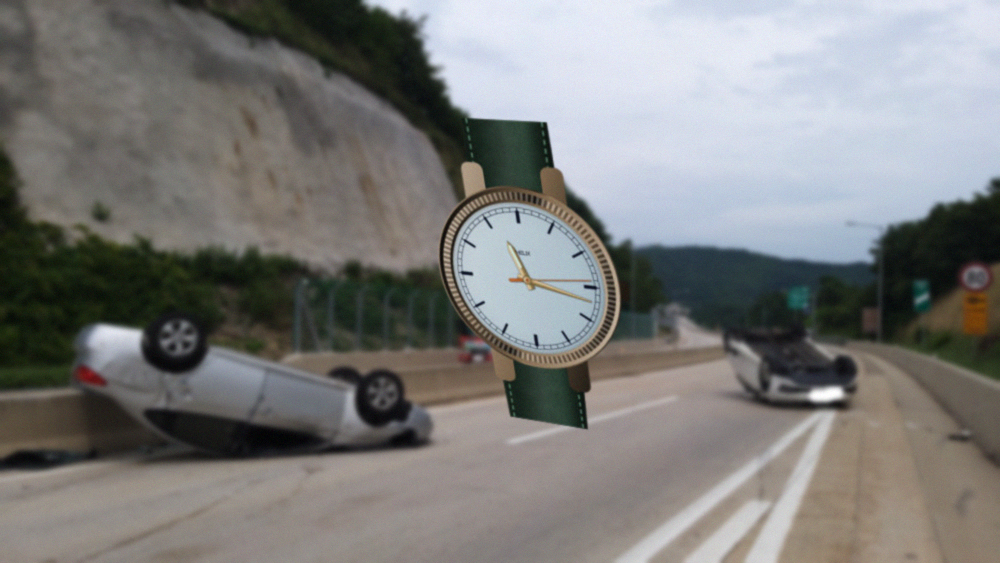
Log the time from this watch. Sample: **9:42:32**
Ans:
**11:17:14**
